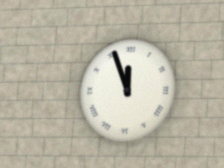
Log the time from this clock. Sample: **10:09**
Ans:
**11:56**
